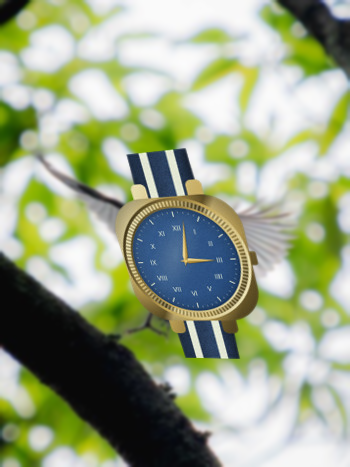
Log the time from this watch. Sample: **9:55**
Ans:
**3:02**
